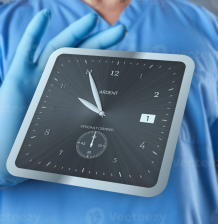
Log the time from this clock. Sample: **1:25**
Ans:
**9:55**
